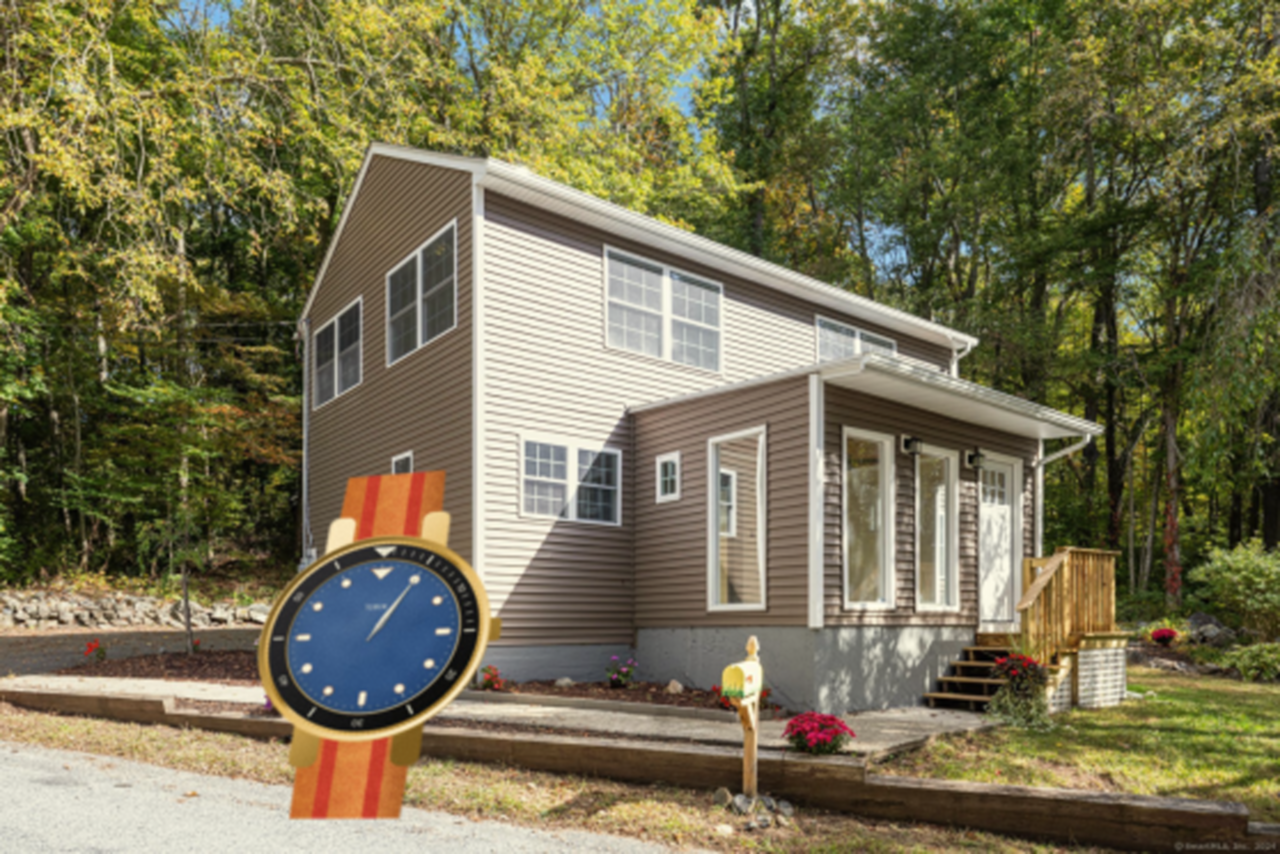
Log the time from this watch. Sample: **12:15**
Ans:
**1:05**
